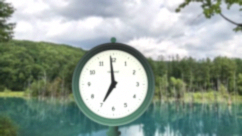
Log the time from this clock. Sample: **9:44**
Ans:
**6:59**
